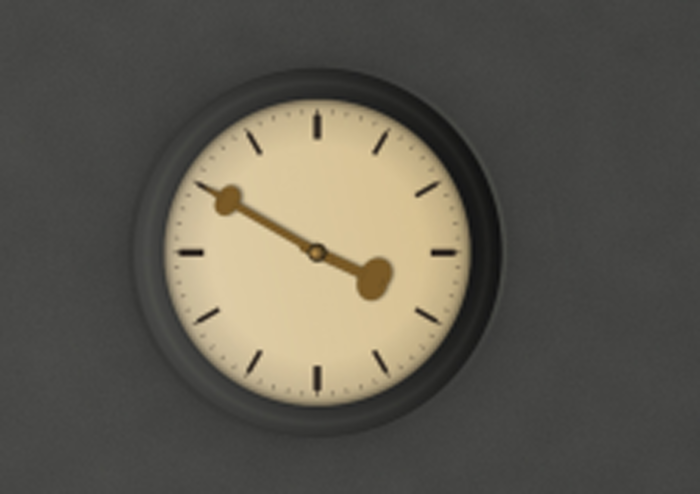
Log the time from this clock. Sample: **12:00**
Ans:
**3:50**
